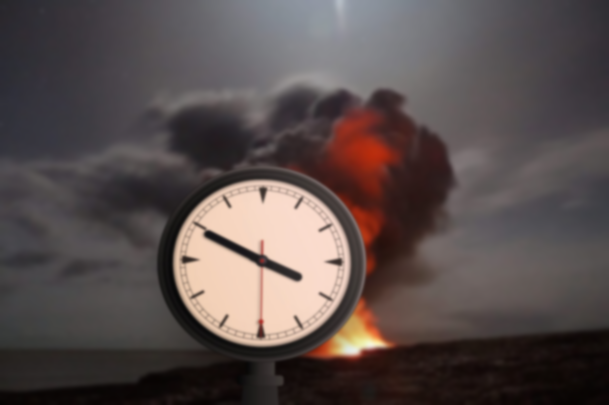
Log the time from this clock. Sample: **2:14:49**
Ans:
**3:49:30**
